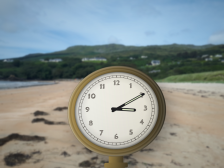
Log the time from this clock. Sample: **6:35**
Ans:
**3:10**
